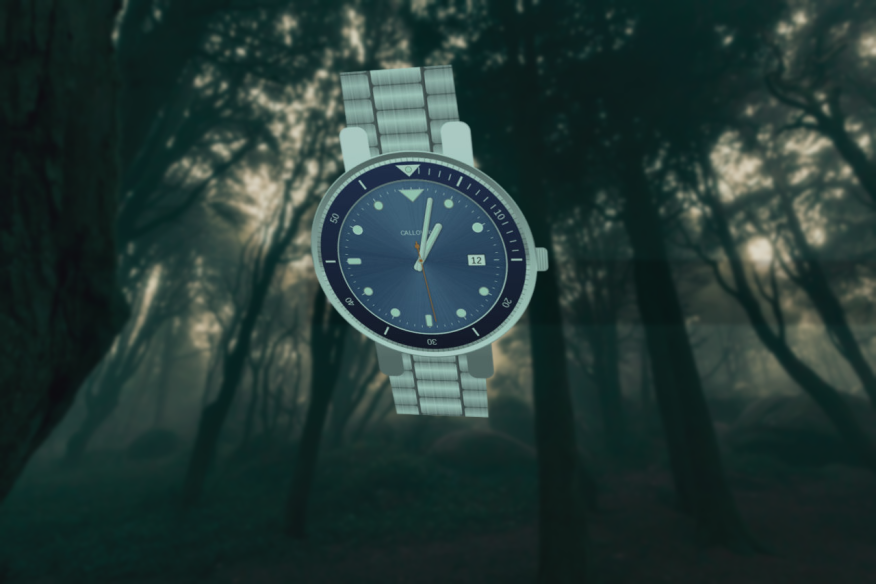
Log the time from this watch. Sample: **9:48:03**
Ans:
**1:02:29**
